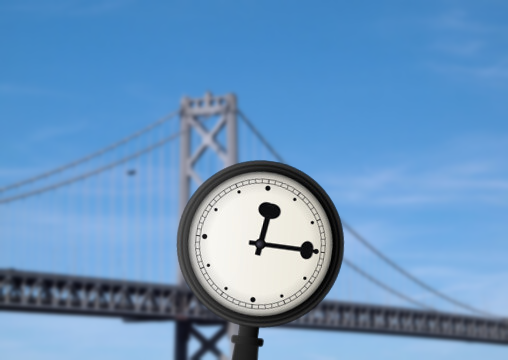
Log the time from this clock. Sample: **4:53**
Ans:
**12:15**
